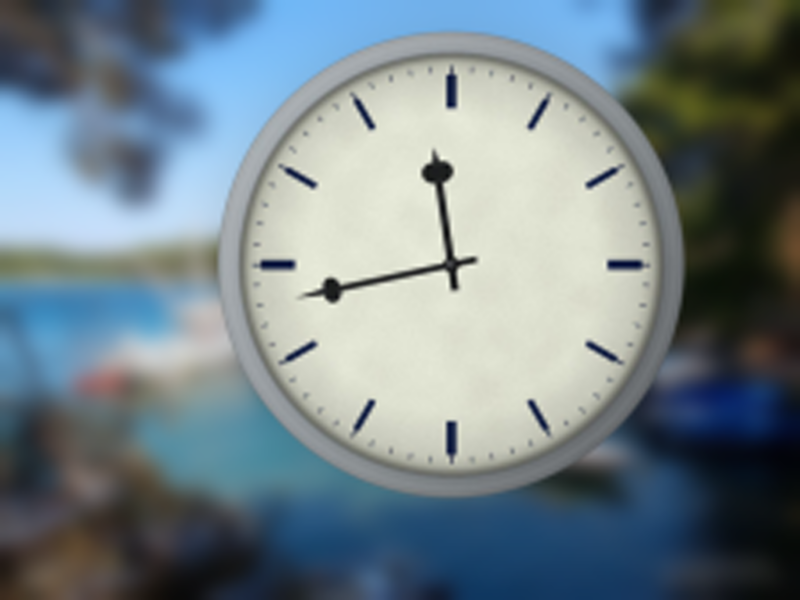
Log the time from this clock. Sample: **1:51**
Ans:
**11:43**
